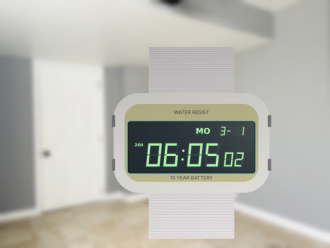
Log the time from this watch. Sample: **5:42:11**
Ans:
**6:05:02**
